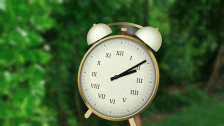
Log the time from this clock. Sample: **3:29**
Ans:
**2:09**
